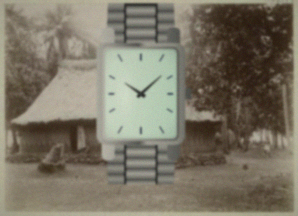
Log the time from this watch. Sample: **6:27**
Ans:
**10:08**
